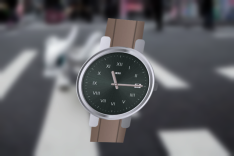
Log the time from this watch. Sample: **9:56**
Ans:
**11:15**
